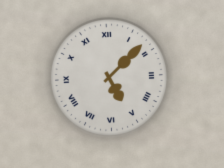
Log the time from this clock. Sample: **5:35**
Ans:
**5:08**
